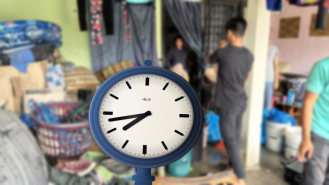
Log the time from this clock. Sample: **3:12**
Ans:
**7:43**
